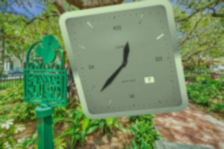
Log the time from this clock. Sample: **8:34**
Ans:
**12:38**
